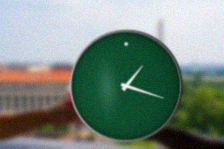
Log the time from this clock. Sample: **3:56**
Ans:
**1:18**
